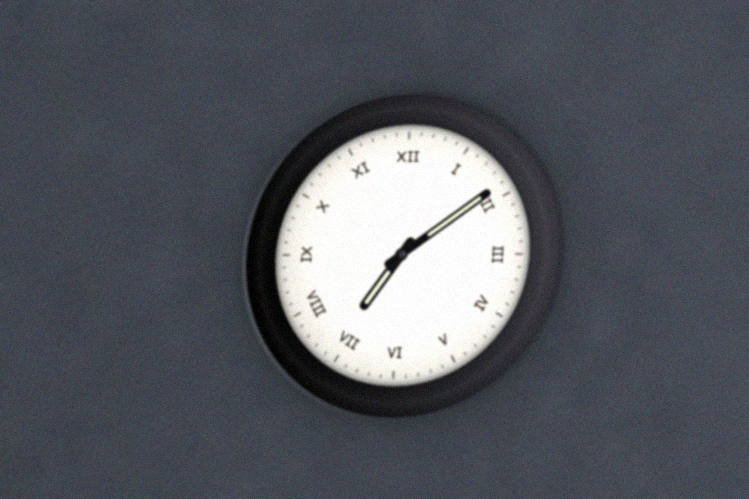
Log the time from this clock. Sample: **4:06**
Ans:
**7:09**
